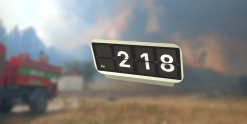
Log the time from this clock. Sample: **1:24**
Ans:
**2:18**
